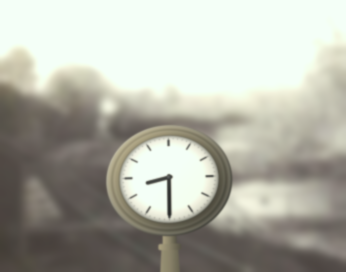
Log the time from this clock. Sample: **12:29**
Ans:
**8:30**
